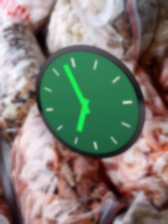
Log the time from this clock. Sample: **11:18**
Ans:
**6:58**
